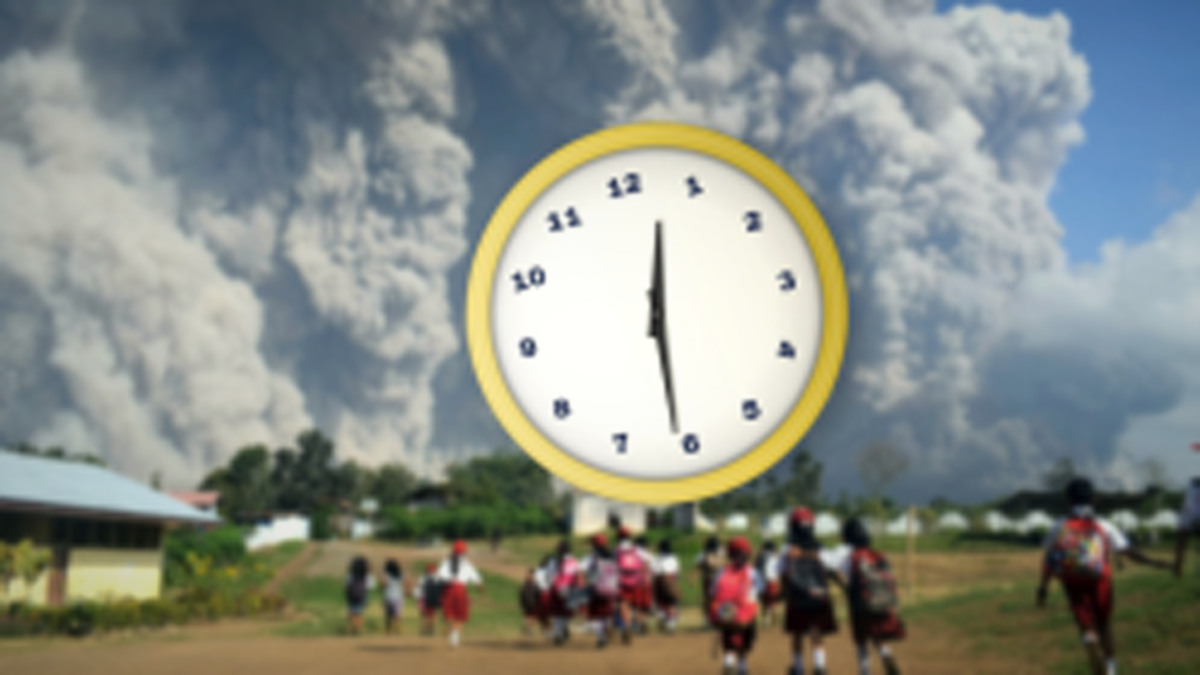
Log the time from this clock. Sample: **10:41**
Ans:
**12:31**
